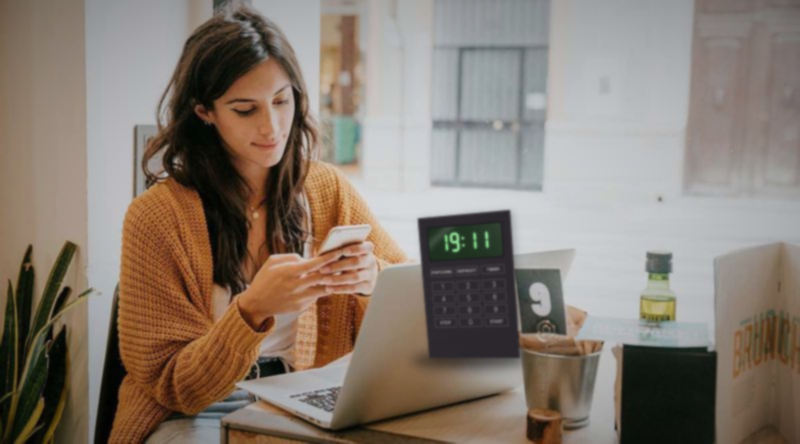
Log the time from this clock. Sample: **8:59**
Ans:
**19:11**
